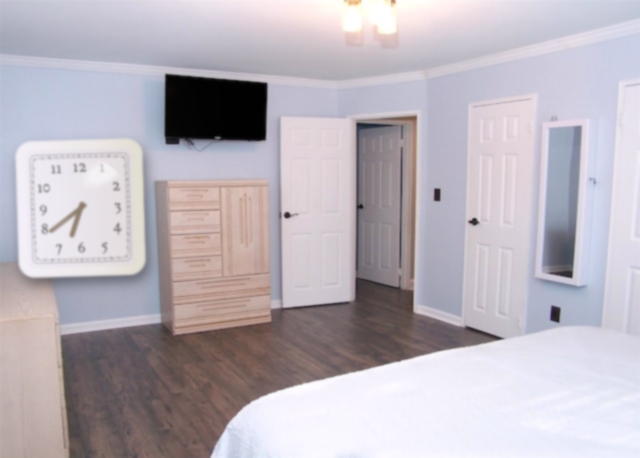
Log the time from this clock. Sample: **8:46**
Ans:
**6:39**
